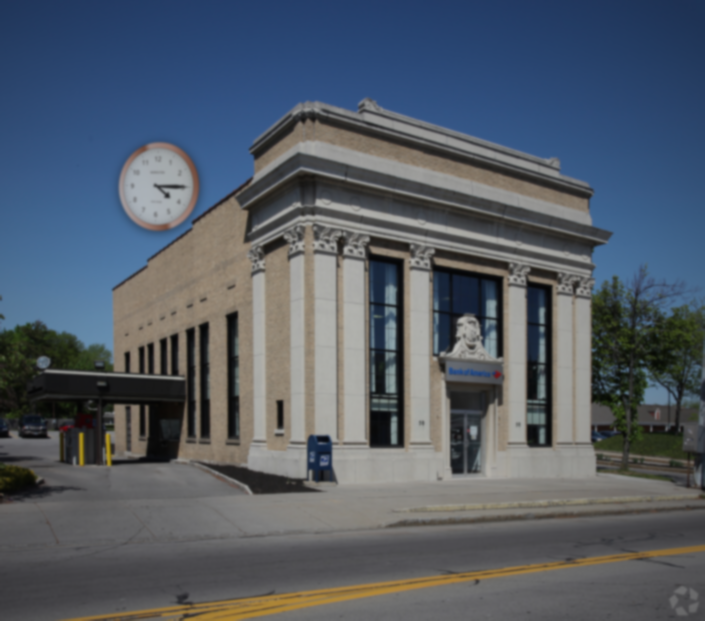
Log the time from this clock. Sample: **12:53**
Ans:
**4:15**
